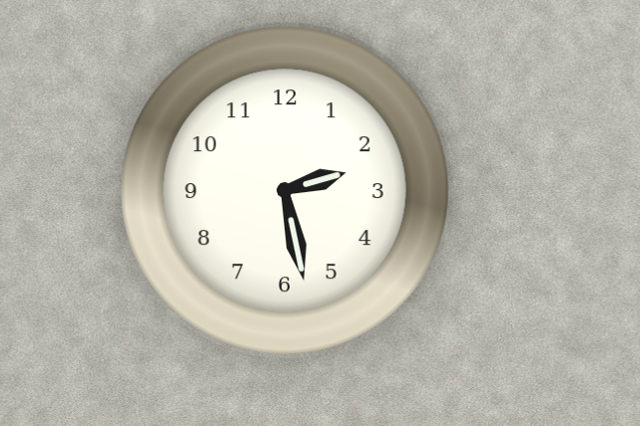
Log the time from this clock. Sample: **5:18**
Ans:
**2:28**
